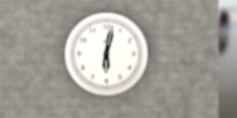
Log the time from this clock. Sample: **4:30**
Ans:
**6:02**
